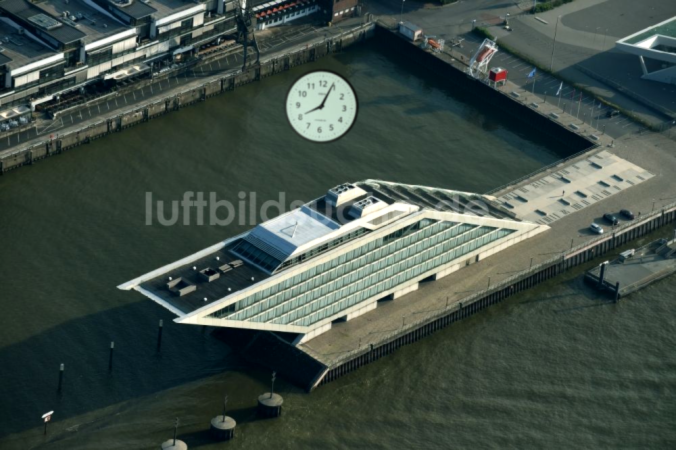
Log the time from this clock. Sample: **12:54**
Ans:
**8:04**
